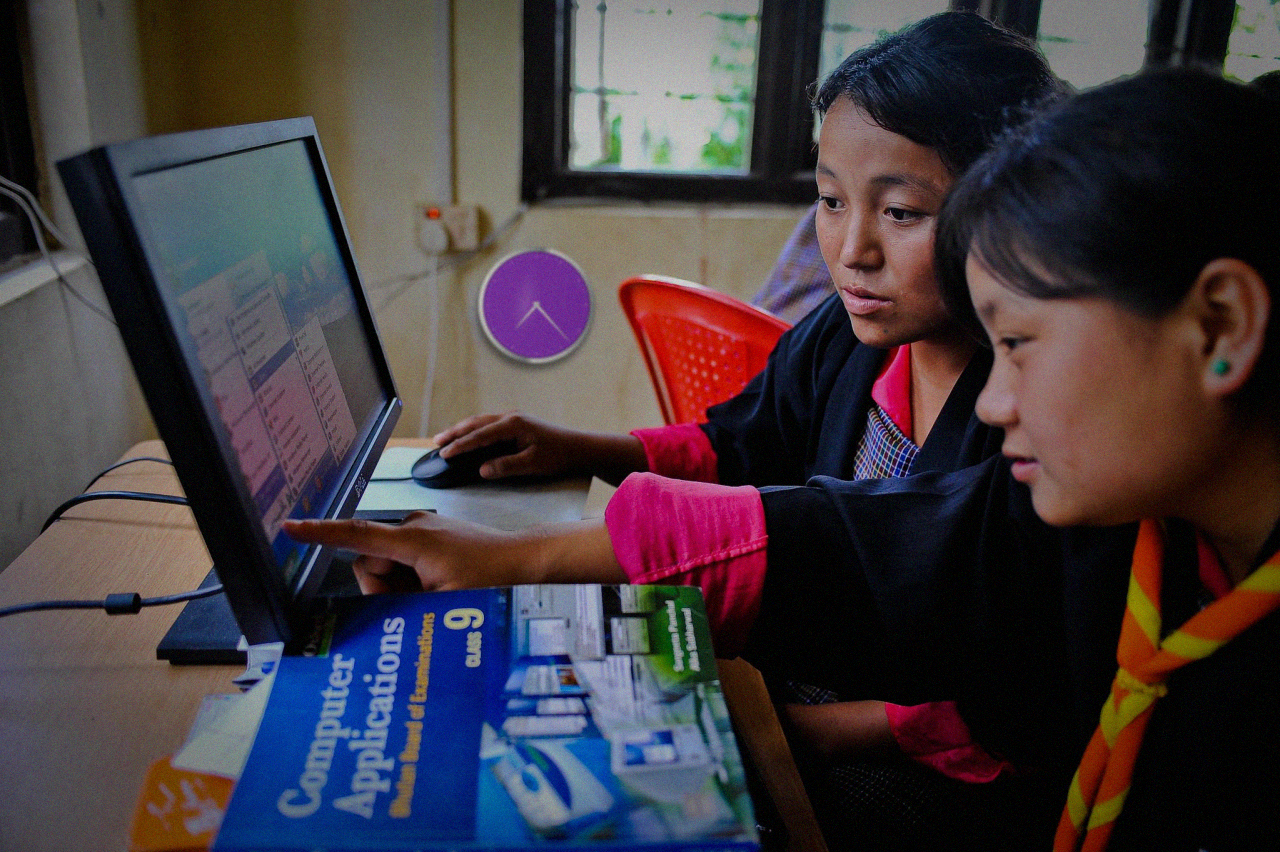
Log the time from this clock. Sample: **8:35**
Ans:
**7:23**
